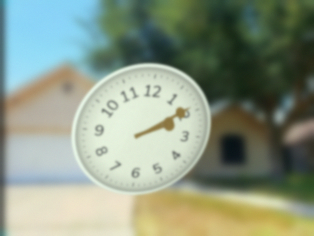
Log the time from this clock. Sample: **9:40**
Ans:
**2:09**
